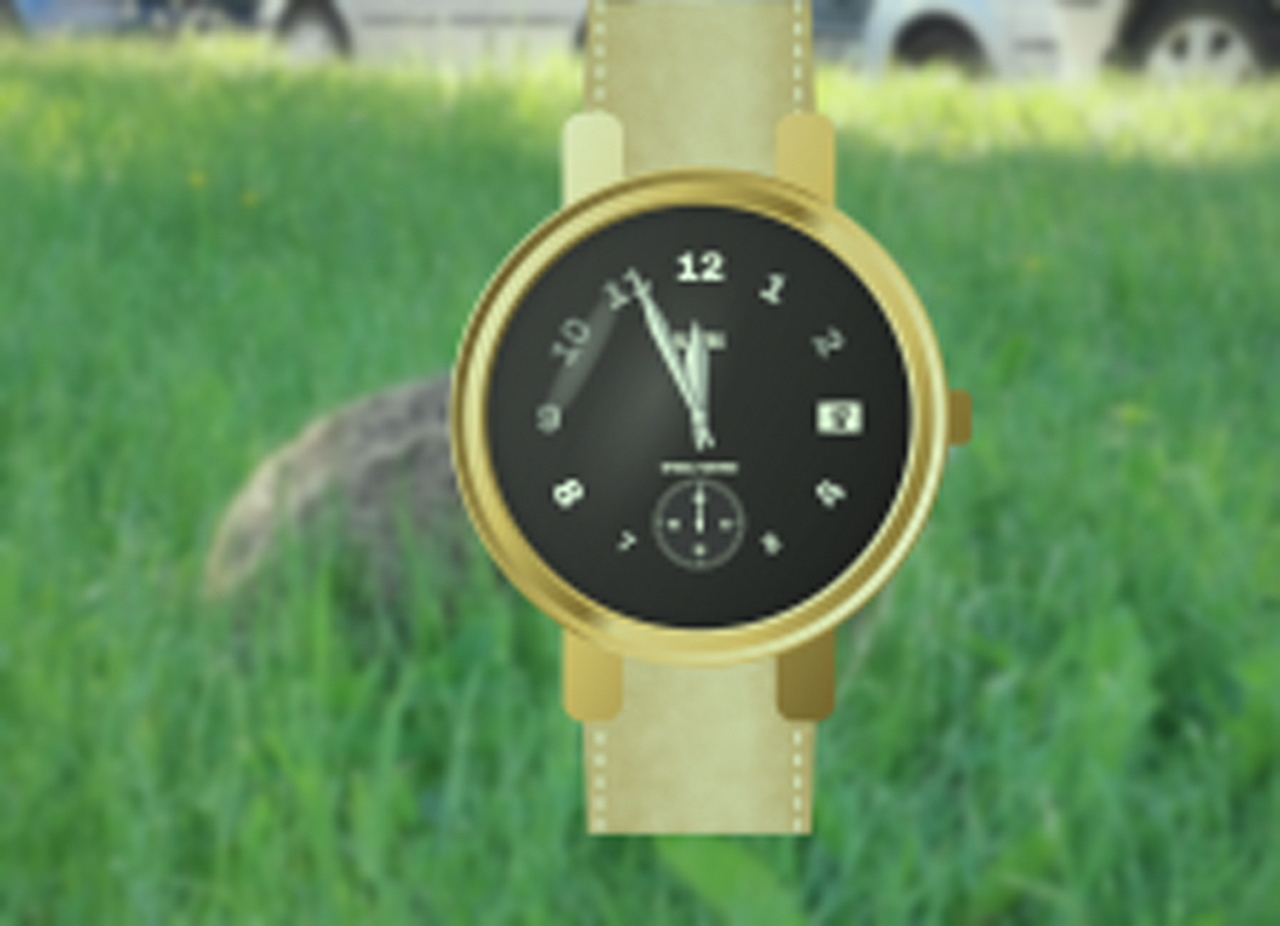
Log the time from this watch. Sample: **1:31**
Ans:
**11:56**
